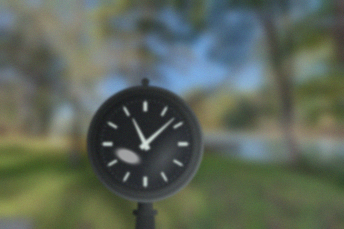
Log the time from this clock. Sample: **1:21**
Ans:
**11:08**
